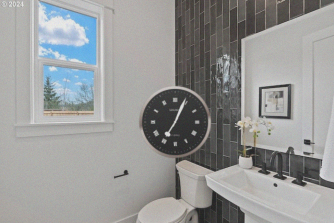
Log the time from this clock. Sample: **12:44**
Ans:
**7:04**
